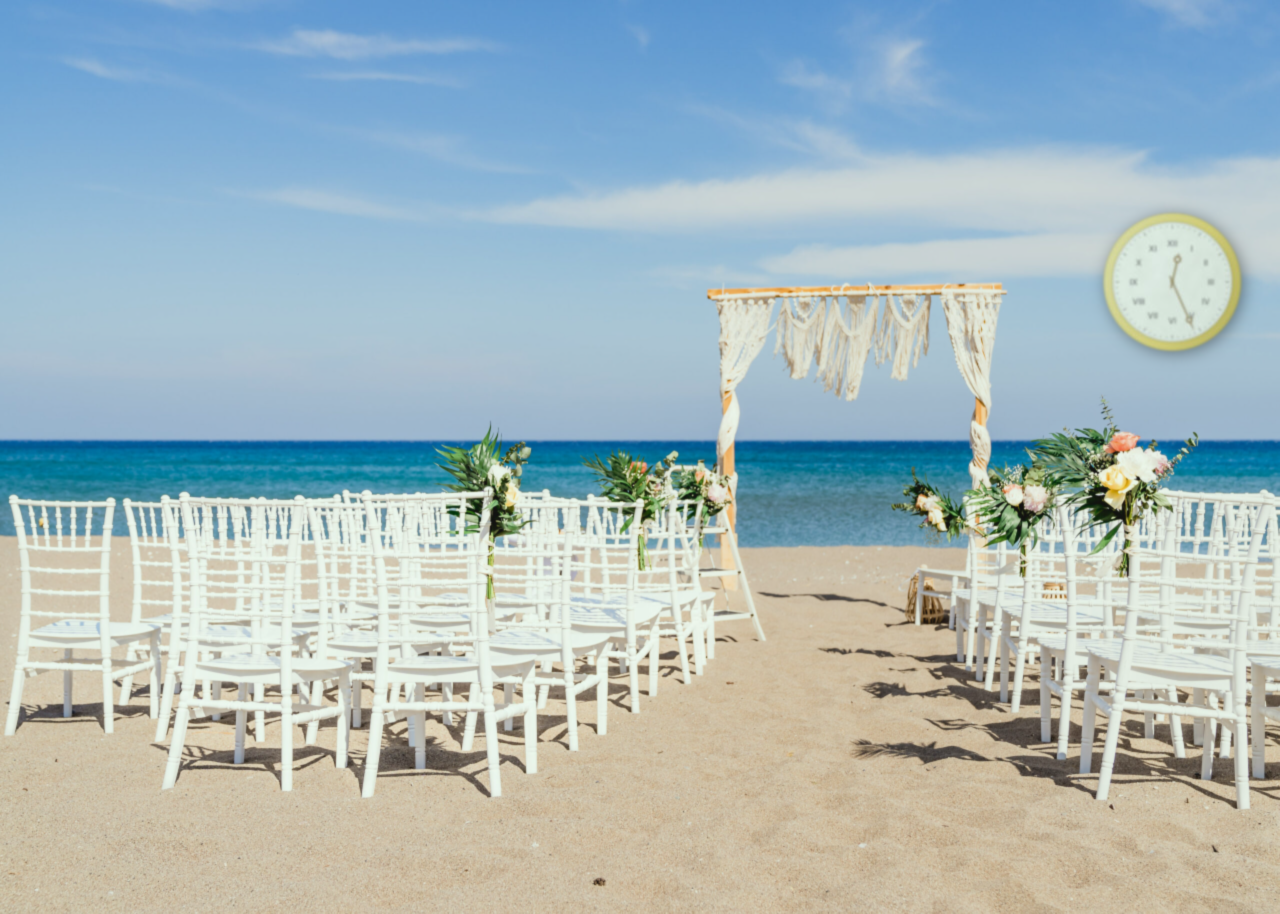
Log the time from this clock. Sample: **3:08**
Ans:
**12:26**
